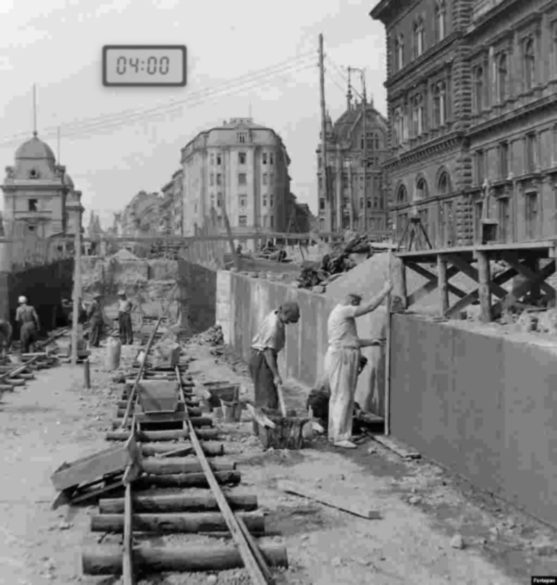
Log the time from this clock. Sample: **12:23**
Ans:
**4:00**
